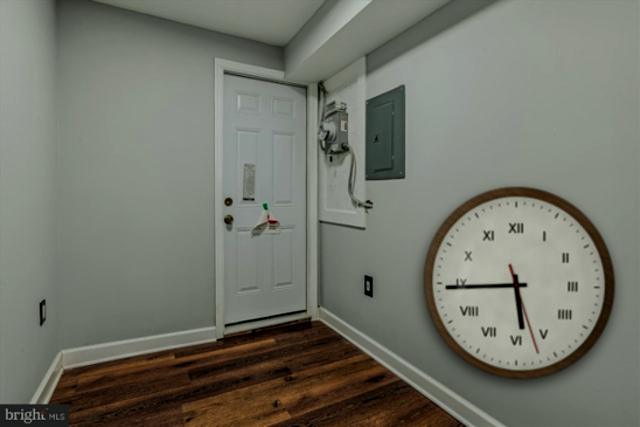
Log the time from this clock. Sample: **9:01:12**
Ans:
**5:44:27**
